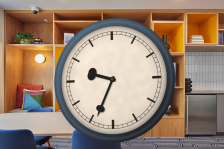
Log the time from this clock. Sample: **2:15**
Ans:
**9:34**
